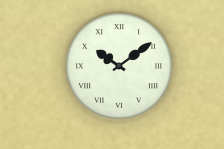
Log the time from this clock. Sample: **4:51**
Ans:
**10:09**
